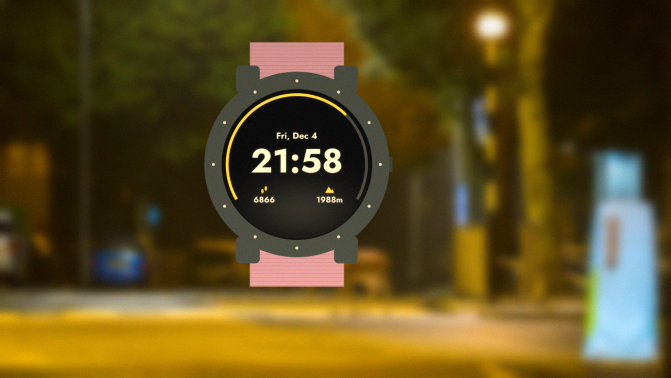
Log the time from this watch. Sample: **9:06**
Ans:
**21:58**
